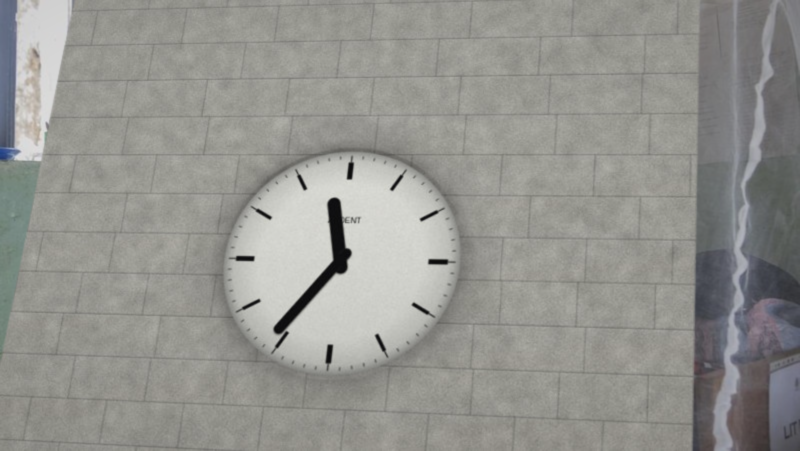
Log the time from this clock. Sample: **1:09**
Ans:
**11:36**
